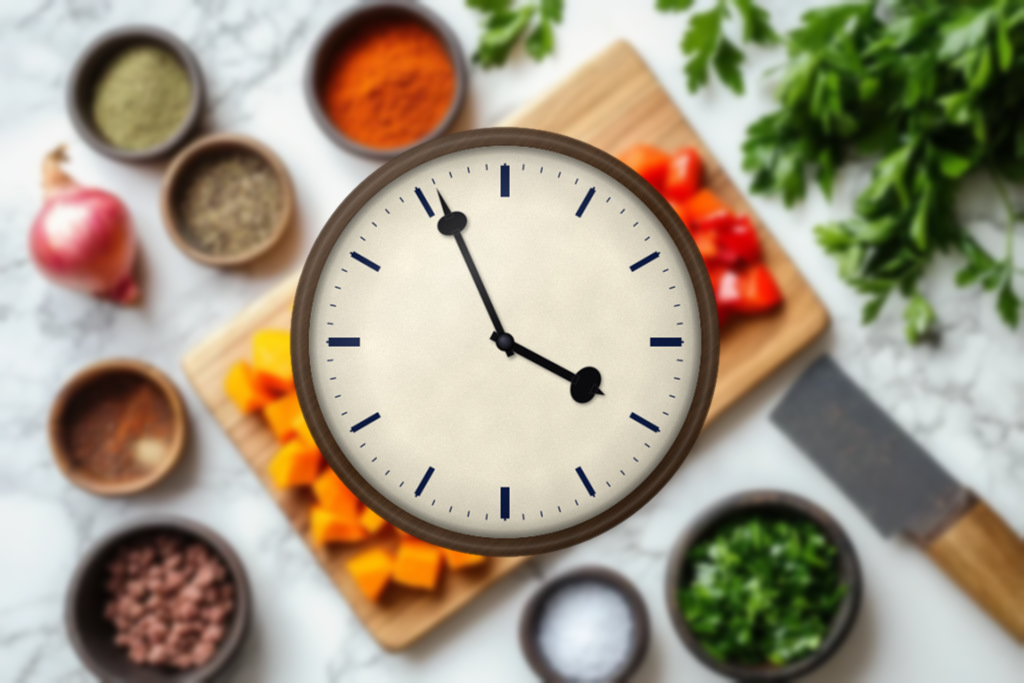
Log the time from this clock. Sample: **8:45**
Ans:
**3:56**
